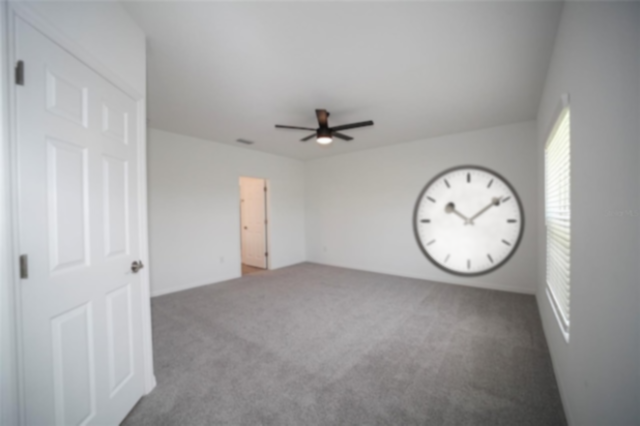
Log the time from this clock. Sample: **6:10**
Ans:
**10:09**
